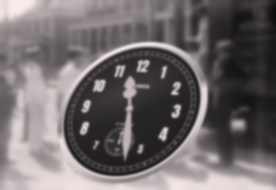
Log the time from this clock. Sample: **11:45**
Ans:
**11:28**
